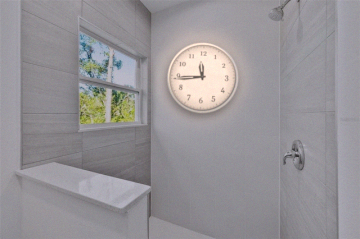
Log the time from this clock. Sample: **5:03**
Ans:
**11:44**
